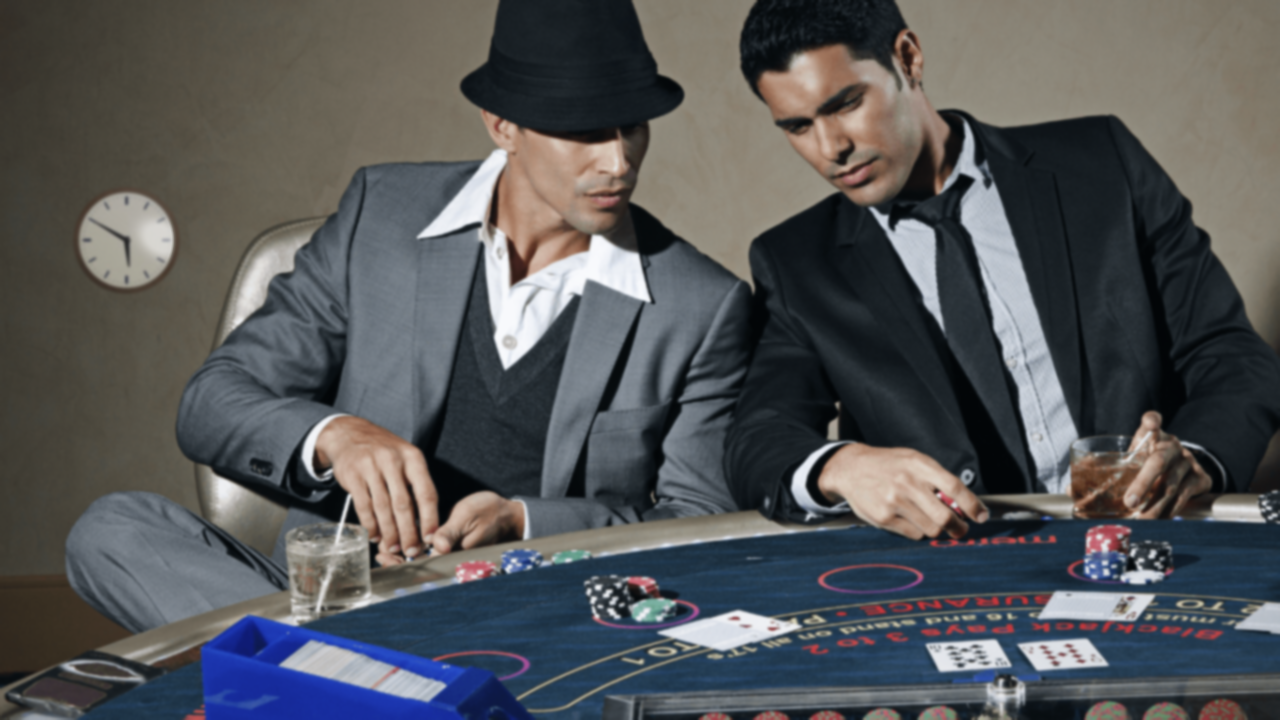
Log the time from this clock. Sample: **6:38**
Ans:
**5:50**
